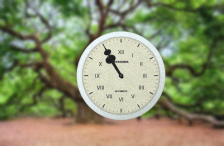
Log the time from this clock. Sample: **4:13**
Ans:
**10:55**
